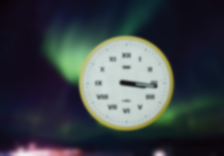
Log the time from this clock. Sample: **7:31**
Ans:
**3:16**
